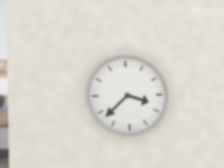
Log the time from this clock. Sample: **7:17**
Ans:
**3:38**
